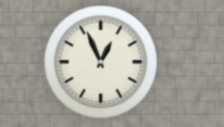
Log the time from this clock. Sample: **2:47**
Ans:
**12:56**
